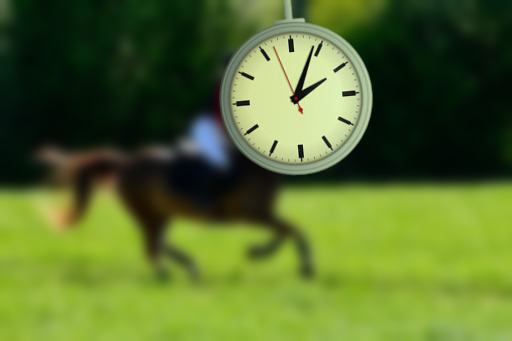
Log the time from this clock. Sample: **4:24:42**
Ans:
**2:03:57**
